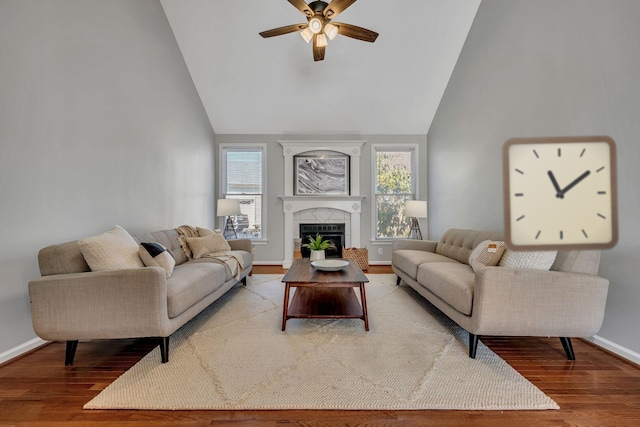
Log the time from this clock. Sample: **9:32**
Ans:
**11:09**
